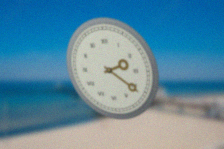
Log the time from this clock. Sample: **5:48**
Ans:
**2:21**
